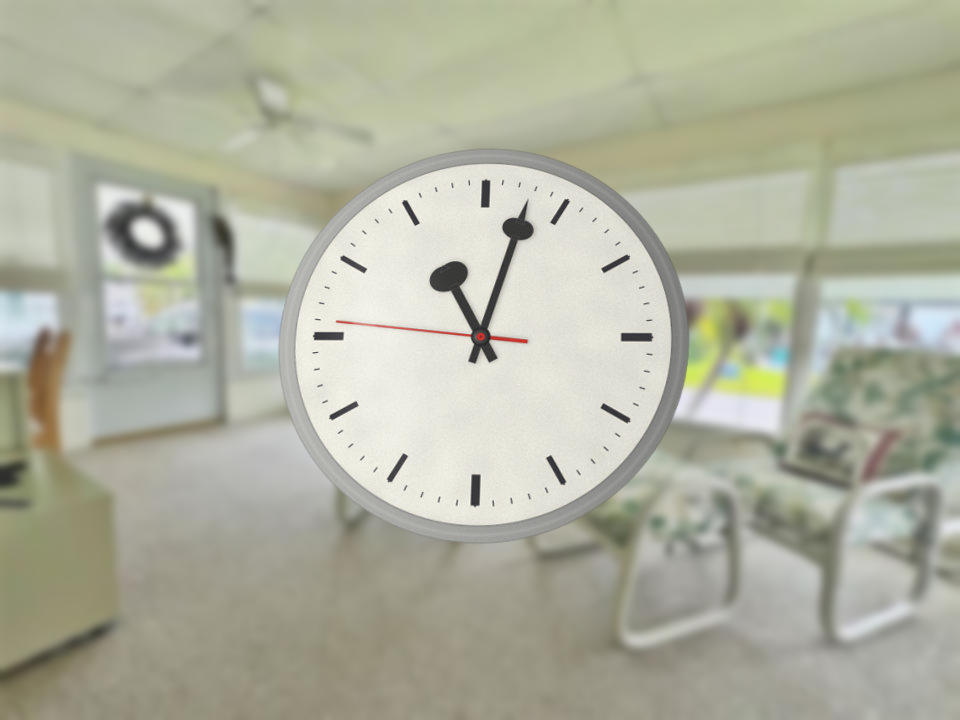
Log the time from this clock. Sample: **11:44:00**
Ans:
**11:02:46**
